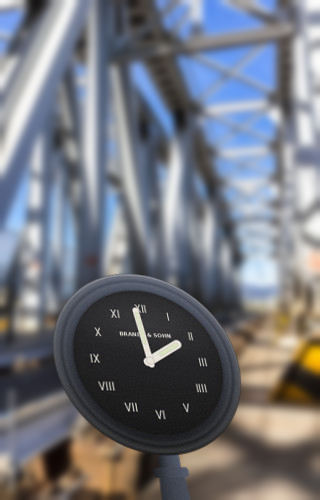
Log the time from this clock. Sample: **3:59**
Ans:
**1:59**
